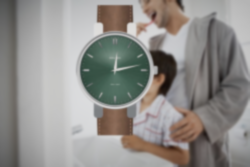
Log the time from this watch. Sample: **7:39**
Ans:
**12:13**
